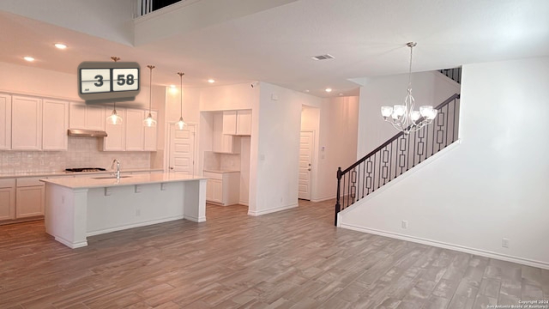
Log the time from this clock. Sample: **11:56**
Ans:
**3:58**
